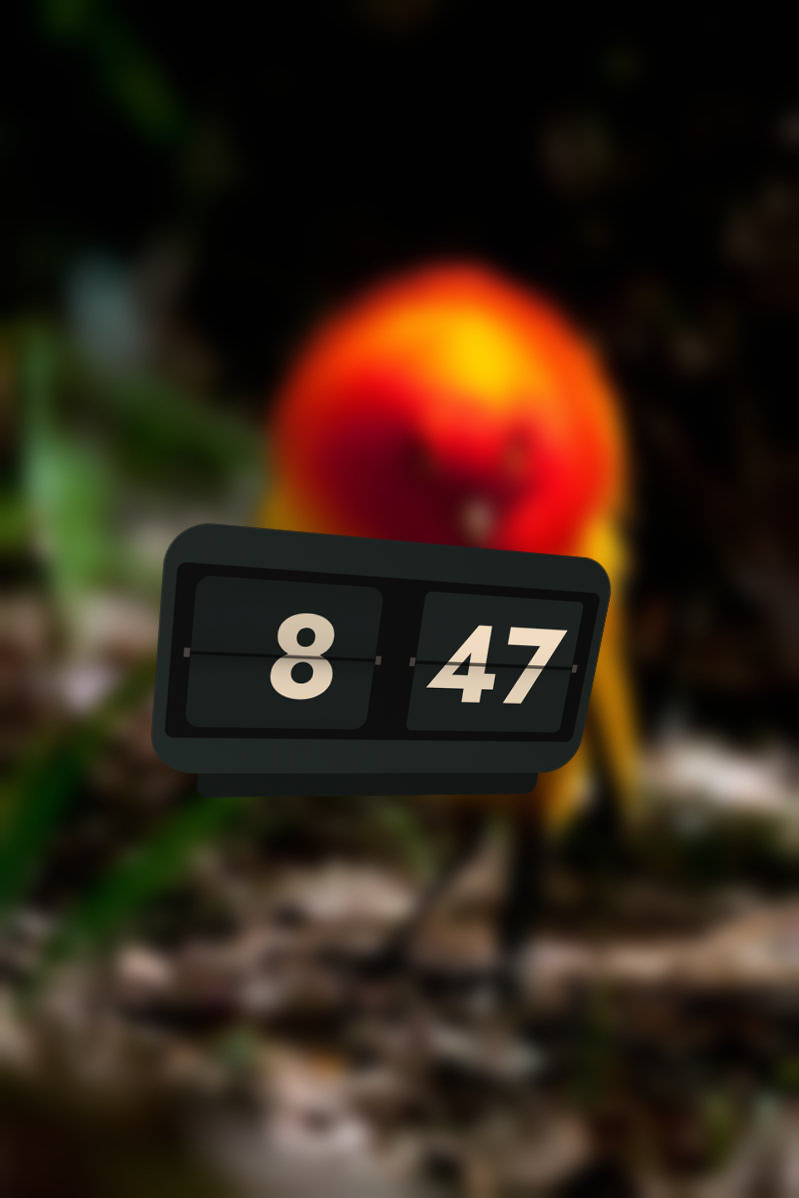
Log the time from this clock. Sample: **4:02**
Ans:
**8:47**
